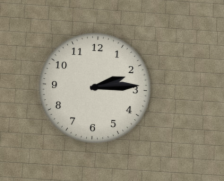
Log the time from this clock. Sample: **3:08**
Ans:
**2:14**
